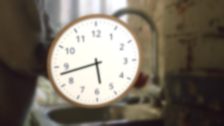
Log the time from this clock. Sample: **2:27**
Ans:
**5:43**
